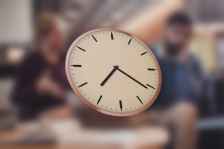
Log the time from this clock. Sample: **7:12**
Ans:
**7:21**
